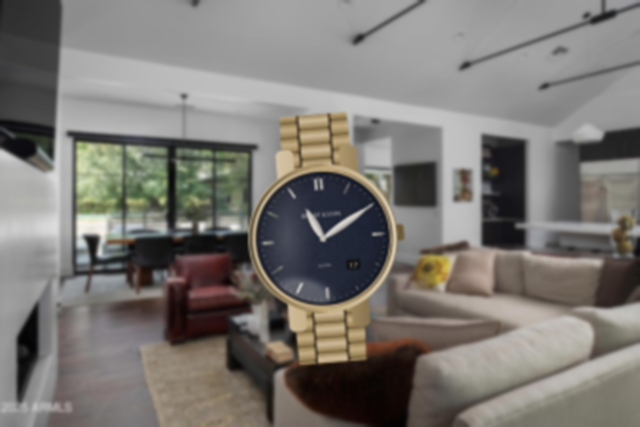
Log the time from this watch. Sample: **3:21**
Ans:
**11:10**
